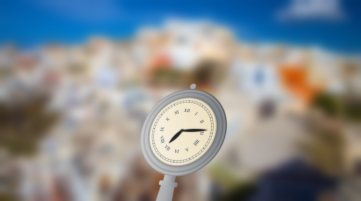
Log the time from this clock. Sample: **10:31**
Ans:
**7:14**
